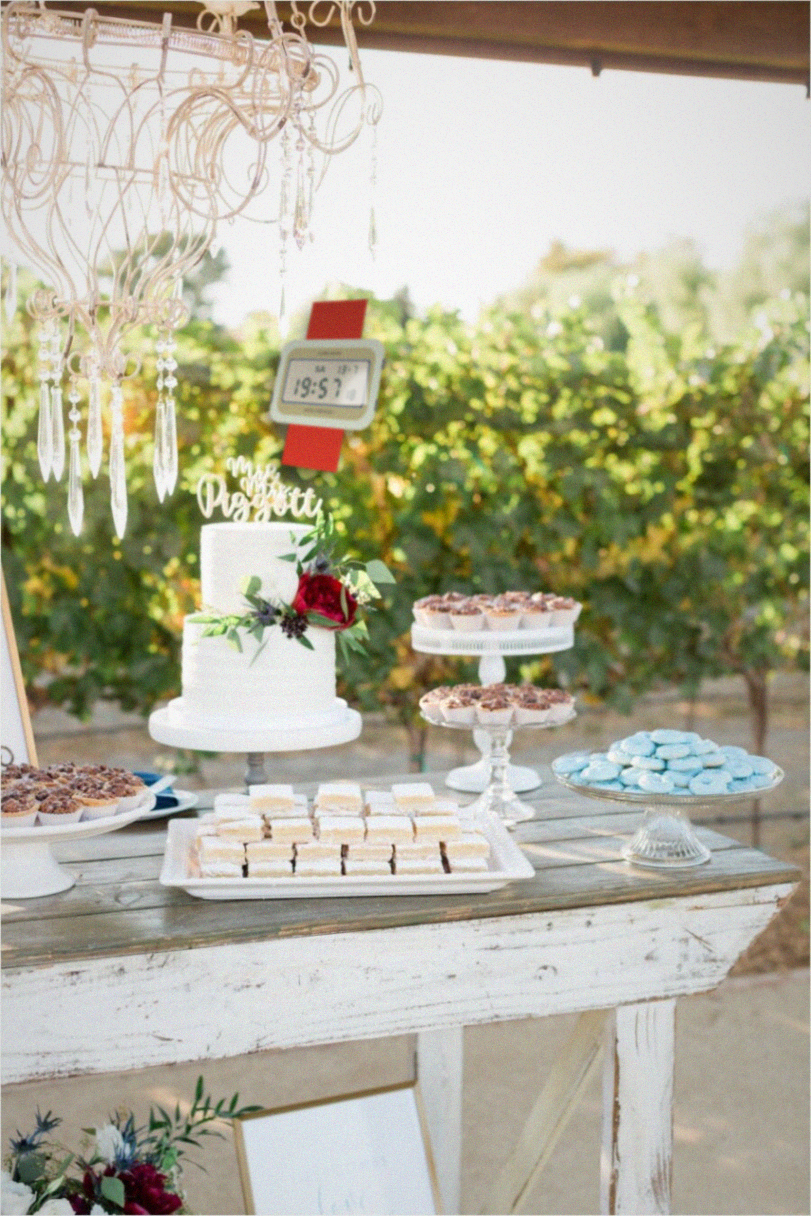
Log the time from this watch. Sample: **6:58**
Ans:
**19:57**
